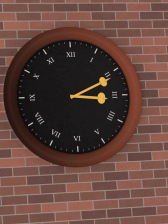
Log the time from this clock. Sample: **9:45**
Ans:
**3:11**
